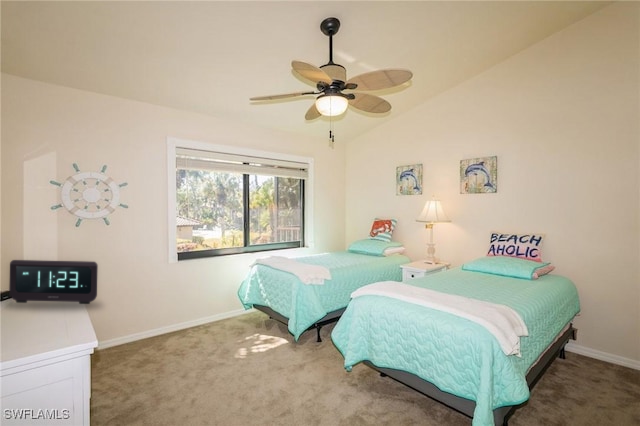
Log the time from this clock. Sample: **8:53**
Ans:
**11:23**
